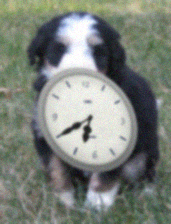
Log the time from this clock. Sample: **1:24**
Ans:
**6:40**
